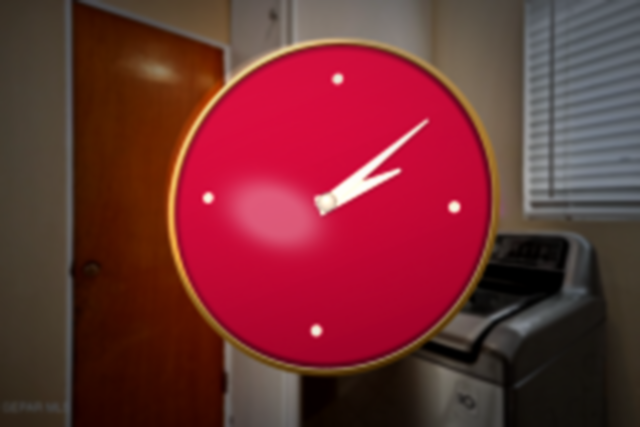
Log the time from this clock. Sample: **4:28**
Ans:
**2:08**
